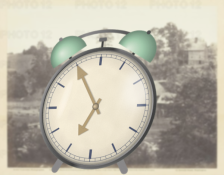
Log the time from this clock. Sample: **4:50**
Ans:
**6:55**
